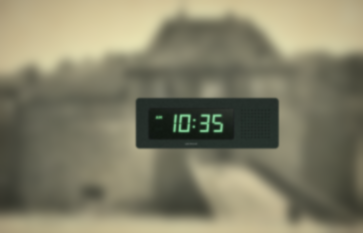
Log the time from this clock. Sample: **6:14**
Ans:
**10:35**
